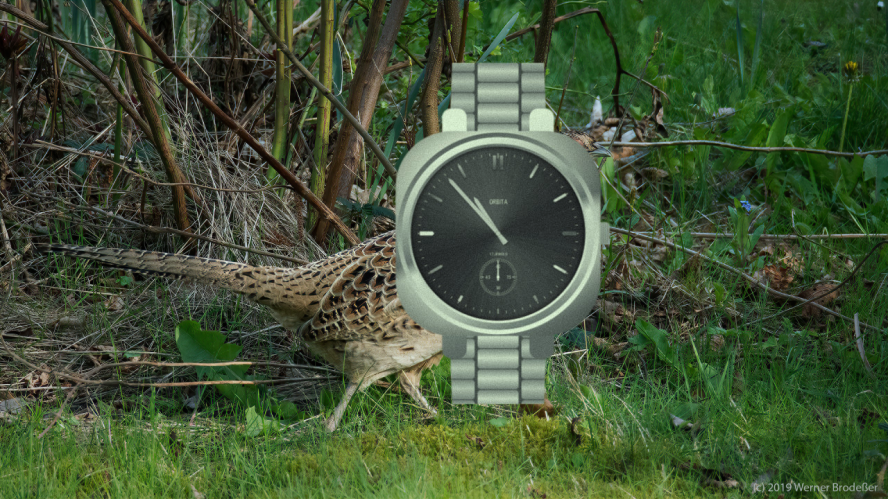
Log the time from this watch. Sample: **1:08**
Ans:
**10:53**
